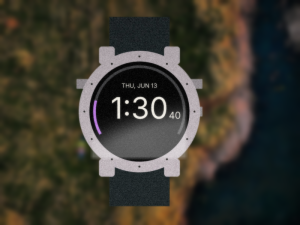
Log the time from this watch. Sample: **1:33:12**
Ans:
**1:30:40**
